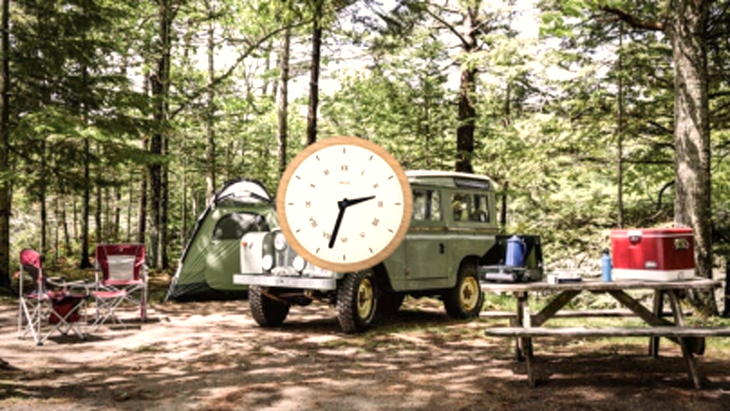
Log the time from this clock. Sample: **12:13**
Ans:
**2:33**
